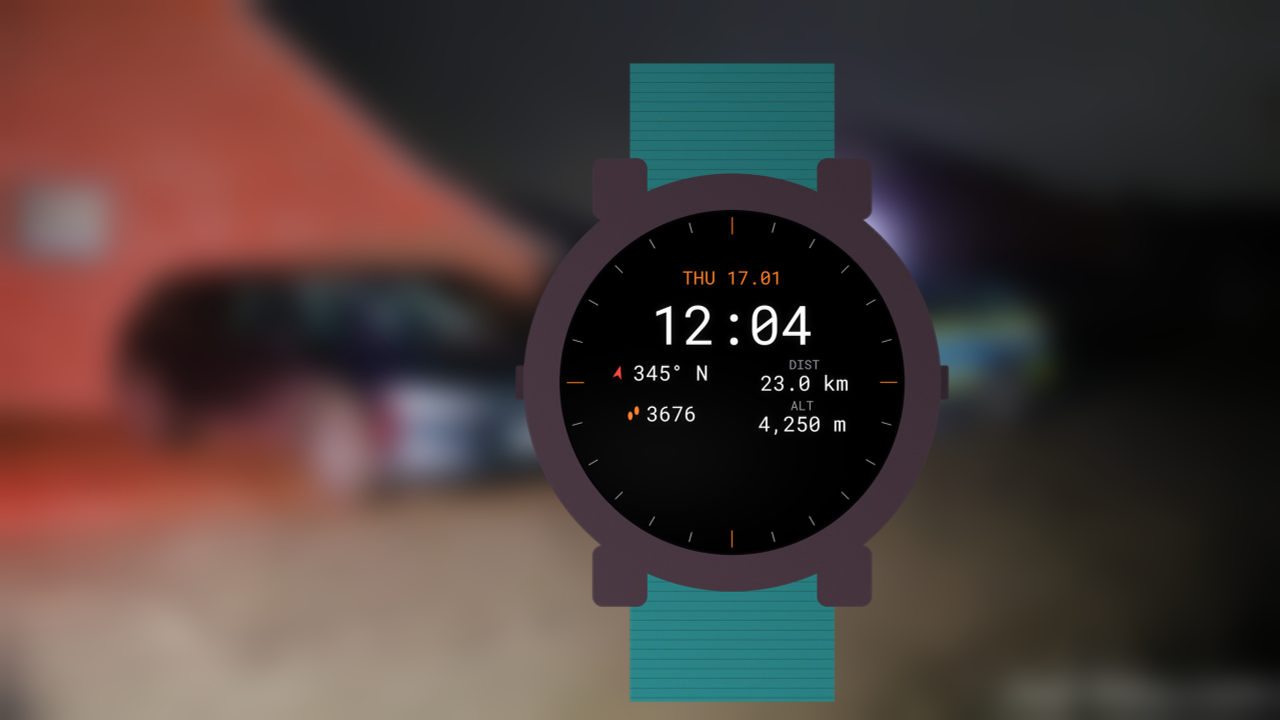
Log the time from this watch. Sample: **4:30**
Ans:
**12:04**
